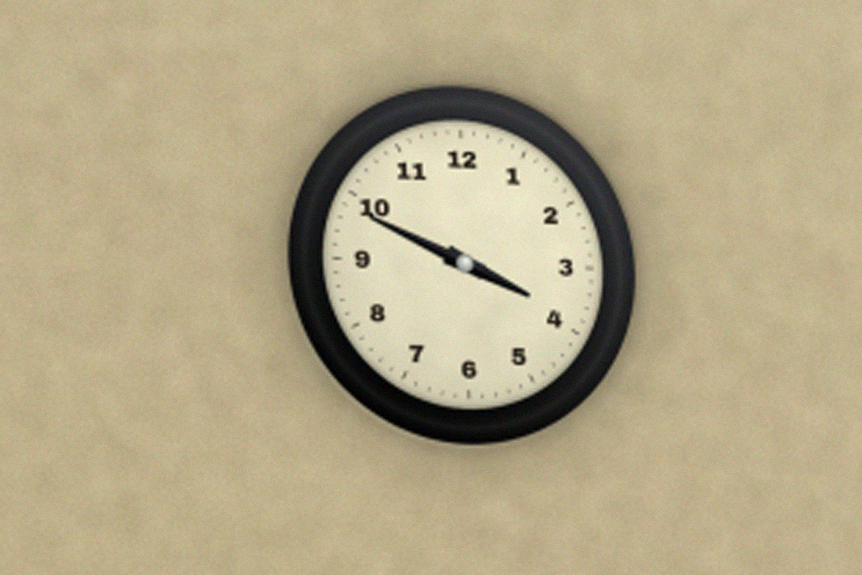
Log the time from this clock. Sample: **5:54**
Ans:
**3:49**
